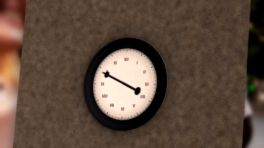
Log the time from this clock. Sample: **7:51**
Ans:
**3:49**
